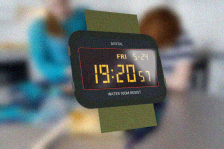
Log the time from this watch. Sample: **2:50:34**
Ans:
**19:20:57**
